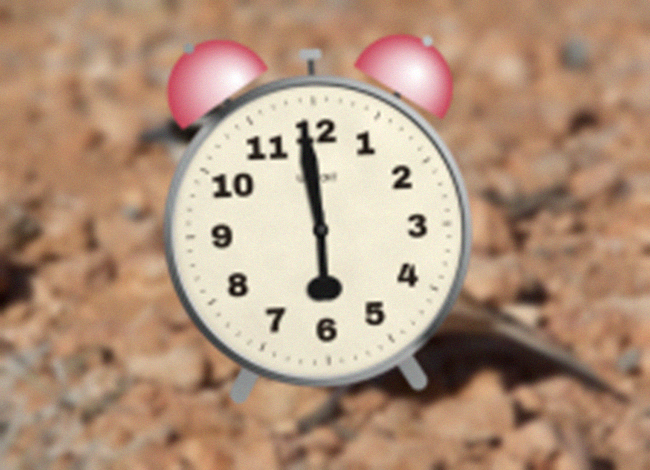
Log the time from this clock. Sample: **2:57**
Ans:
**5:59**
